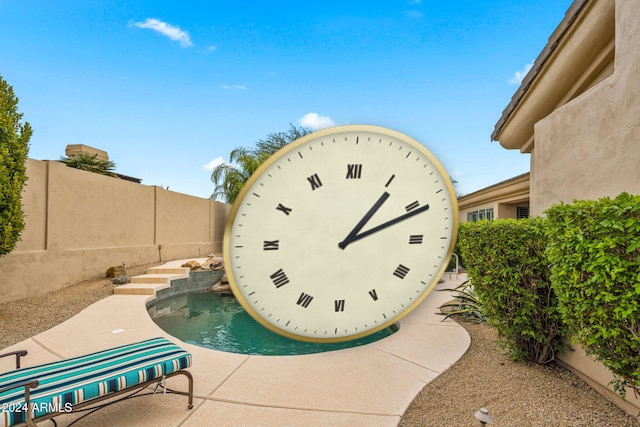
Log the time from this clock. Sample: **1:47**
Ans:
**1:11**
